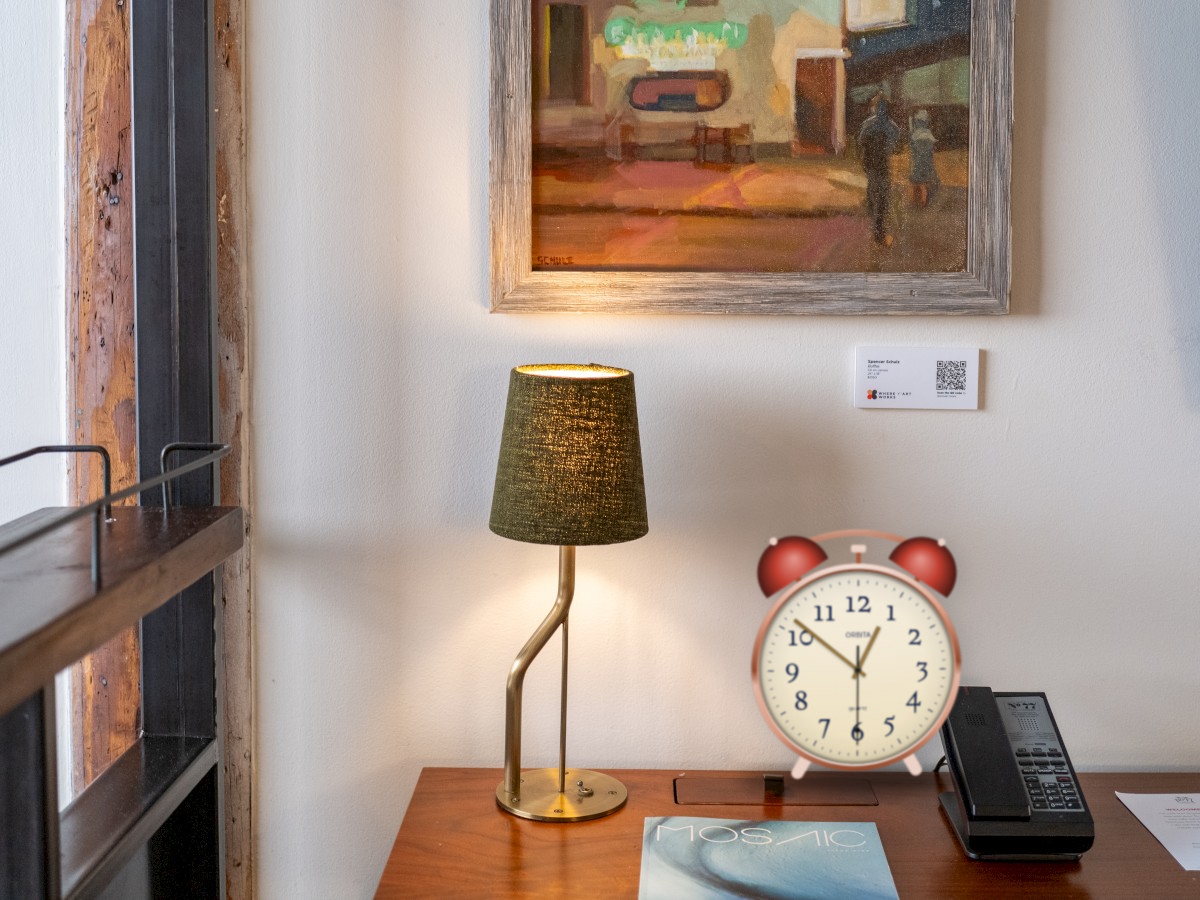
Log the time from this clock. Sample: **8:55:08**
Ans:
**12:51:30**
